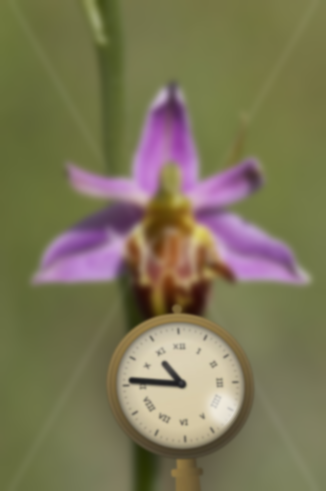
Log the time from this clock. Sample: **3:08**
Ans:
**10:46**
